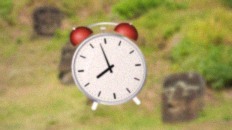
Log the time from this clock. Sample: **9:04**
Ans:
**7:58**
